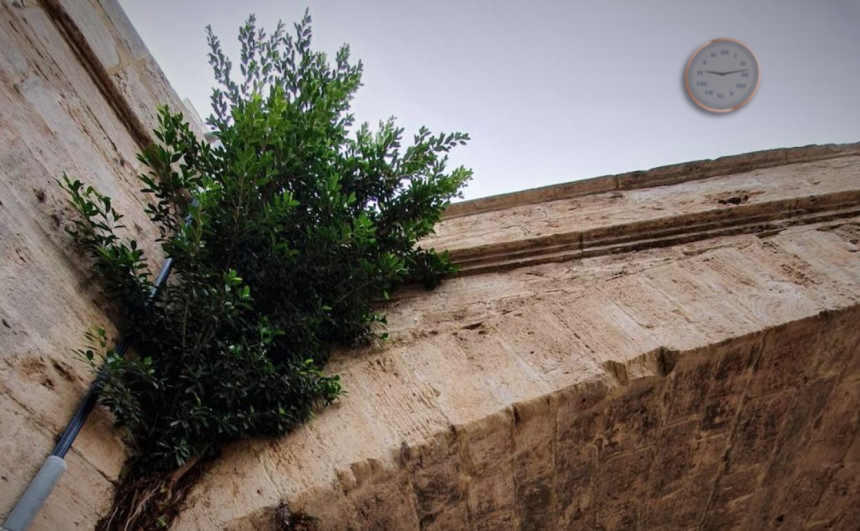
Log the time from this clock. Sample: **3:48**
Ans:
**9:13**
